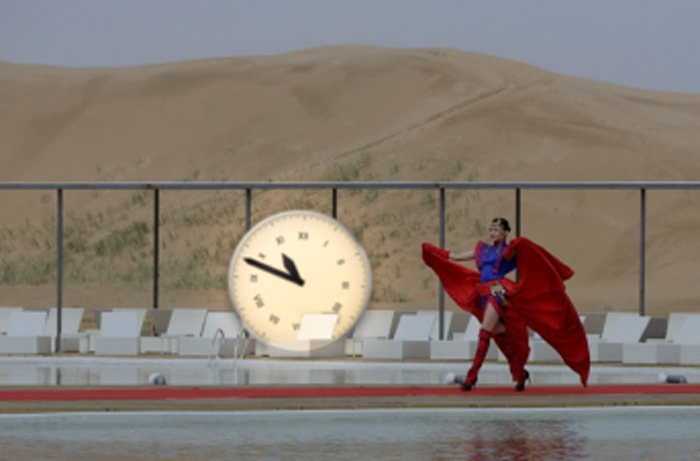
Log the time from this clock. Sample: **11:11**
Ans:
**10:48**
